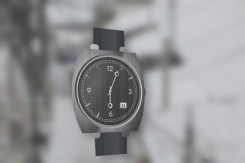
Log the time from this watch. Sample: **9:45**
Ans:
**6:04**
